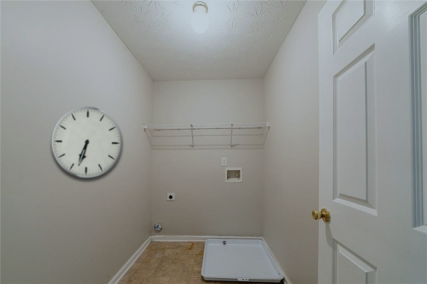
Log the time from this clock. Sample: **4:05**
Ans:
**6:33**
